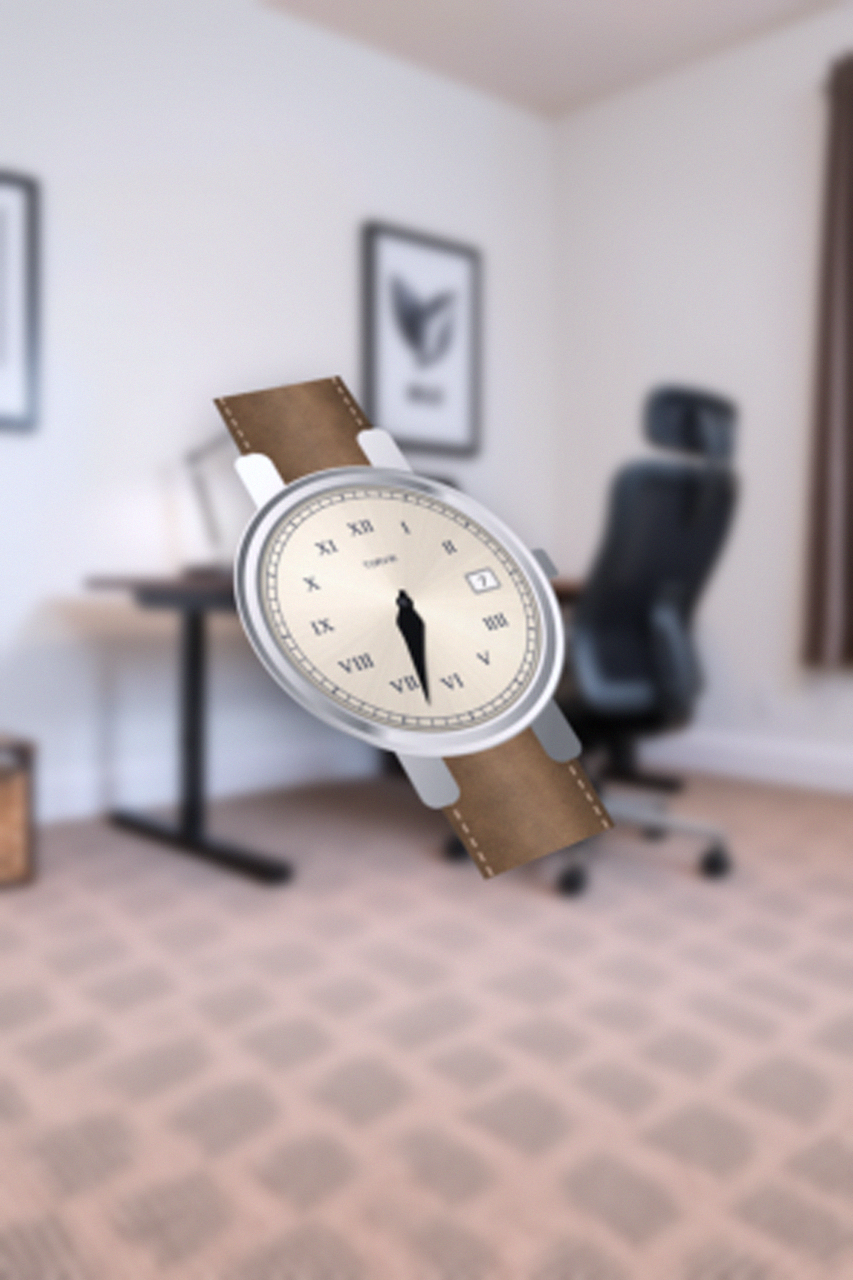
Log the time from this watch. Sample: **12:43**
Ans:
**6:33**
